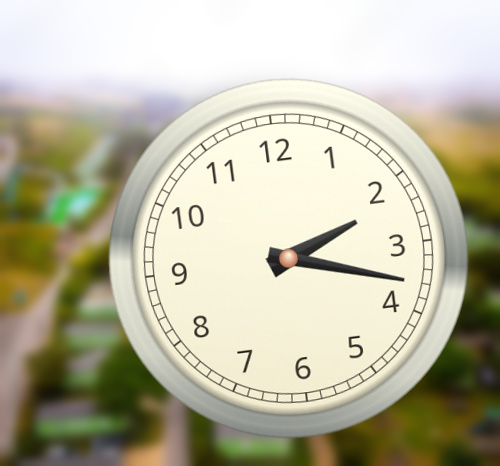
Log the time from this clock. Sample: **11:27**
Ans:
**2:18**
